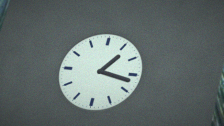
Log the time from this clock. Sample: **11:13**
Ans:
**1:17**
